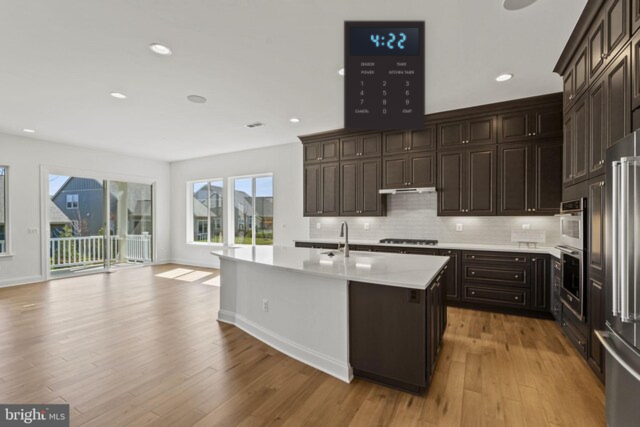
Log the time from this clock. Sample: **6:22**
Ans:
**4:22**
